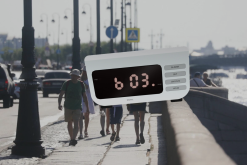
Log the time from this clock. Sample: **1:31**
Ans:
**6:03**
